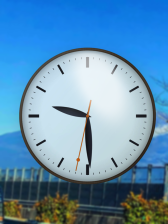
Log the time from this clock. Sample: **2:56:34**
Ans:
**9:29:32**
